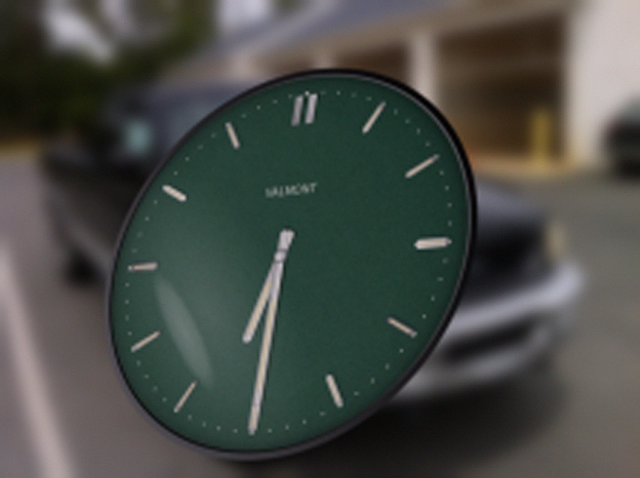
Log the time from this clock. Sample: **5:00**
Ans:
**6:30**
